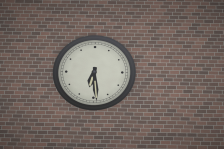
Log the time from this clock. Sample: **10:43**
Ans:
**6:29**
